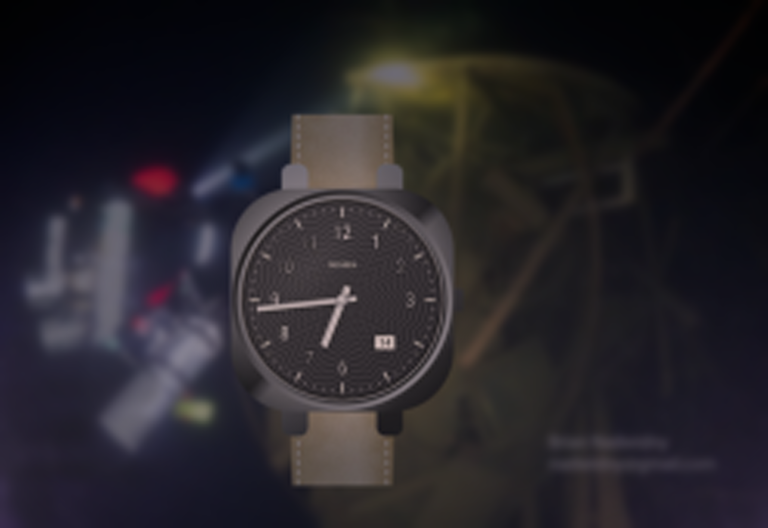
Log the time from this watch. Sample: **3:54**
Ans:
**6:44**
